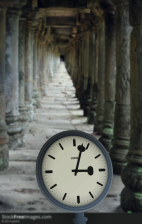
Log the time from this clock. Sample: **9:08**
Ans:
**3:03**
